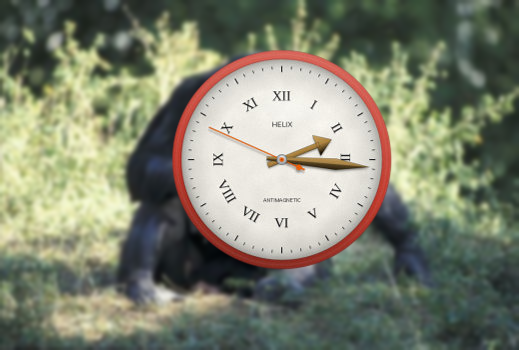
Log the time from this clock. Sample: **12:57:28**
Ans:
**2:15:49**
